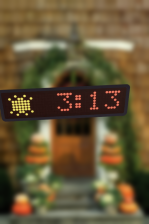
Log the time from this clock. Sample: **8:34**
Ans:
**3:13**
